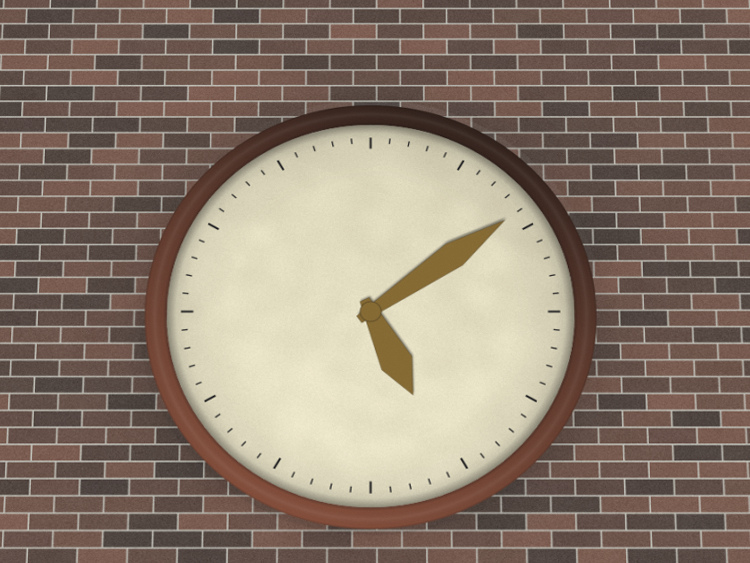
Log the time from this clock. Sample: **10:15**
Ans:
**5:09**
